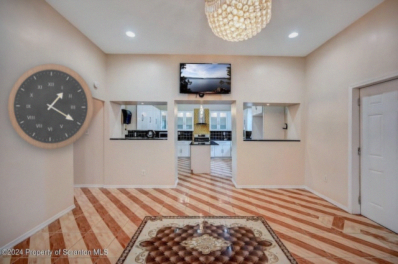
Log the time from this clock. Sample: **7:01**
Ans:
**1:20**
